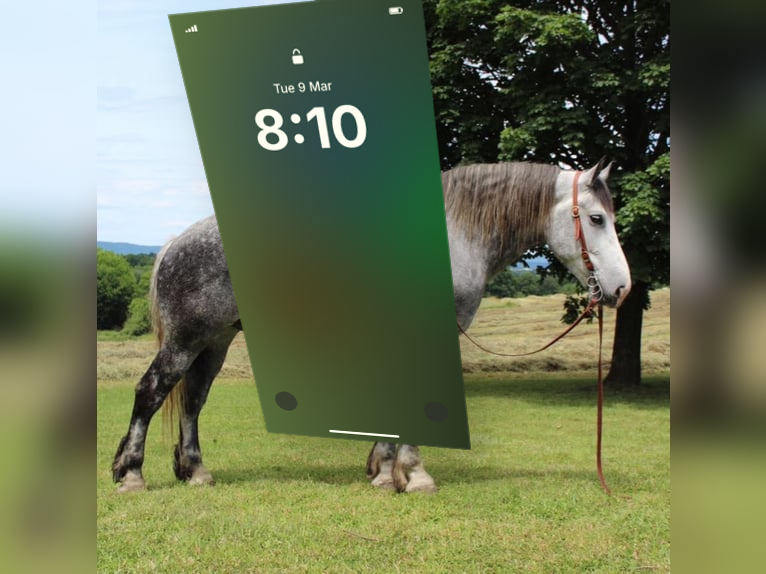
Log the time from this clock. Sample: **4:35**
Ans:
**8:10**
